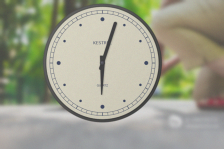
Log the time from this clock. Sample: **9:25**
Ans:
**6:03**
